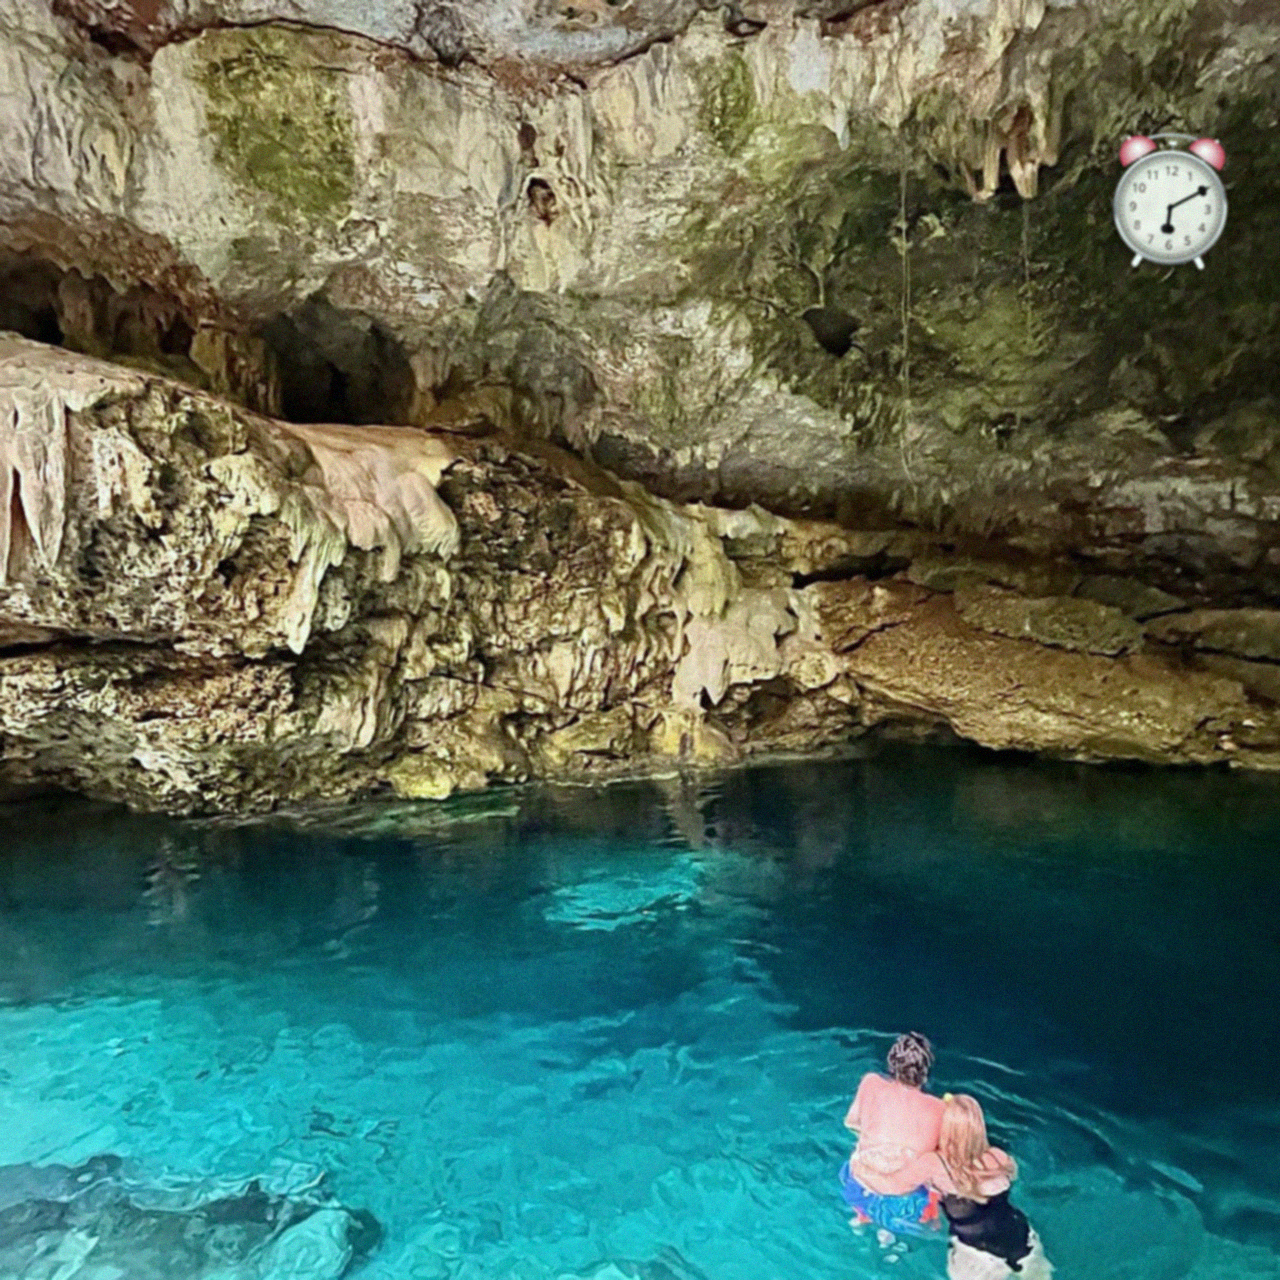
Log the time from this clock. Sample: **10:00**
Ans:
**6:10**
